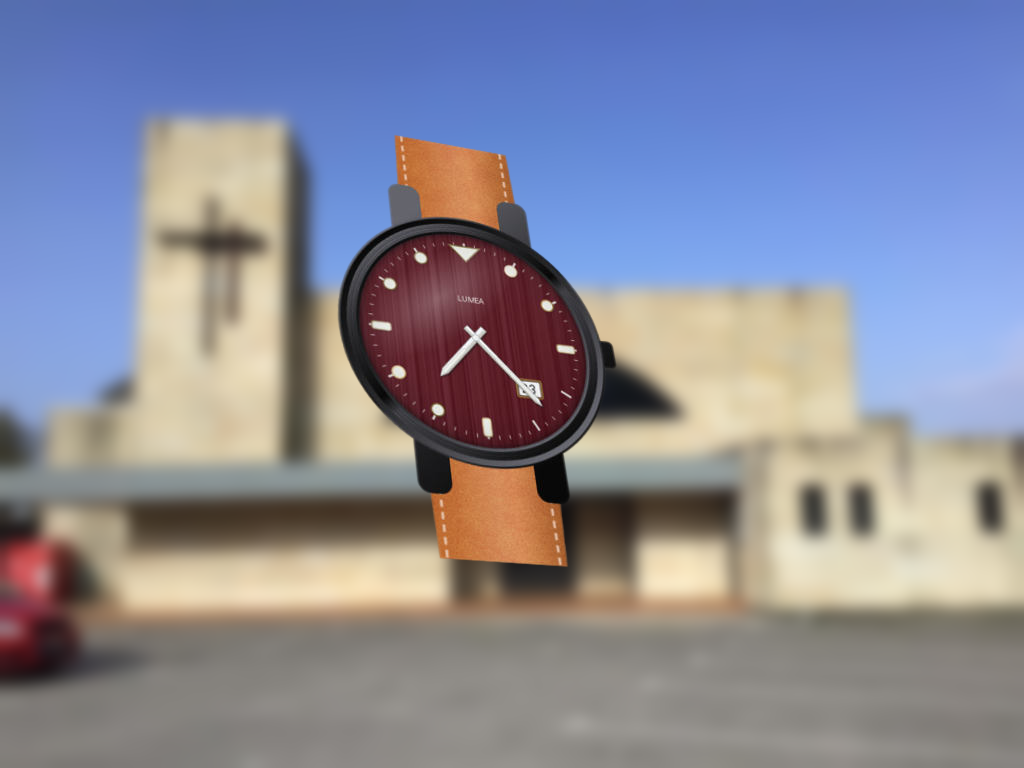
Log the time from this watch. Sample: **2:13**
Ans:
**7:23**
